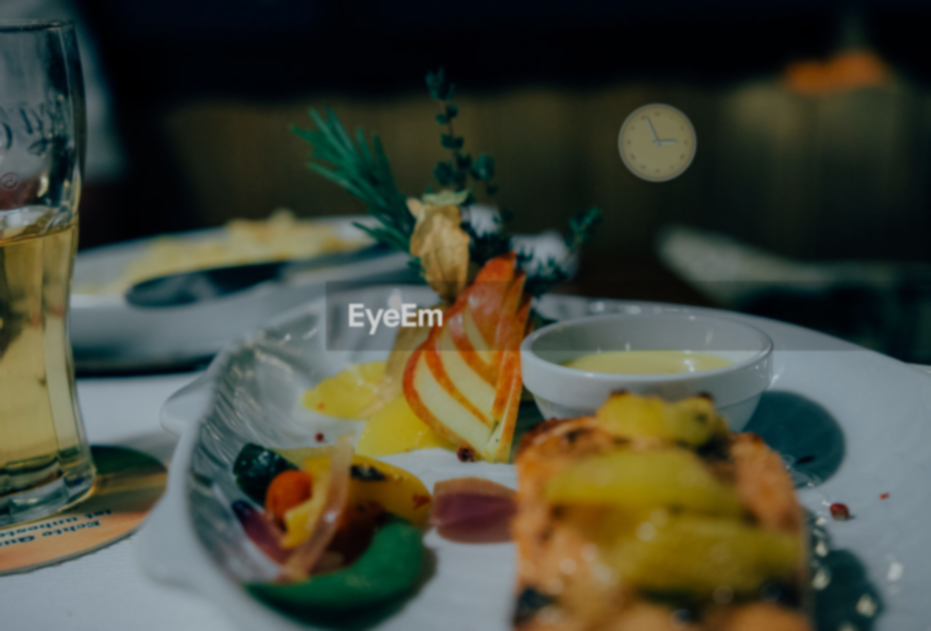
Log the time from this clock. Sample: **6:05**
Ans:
**2:56**
